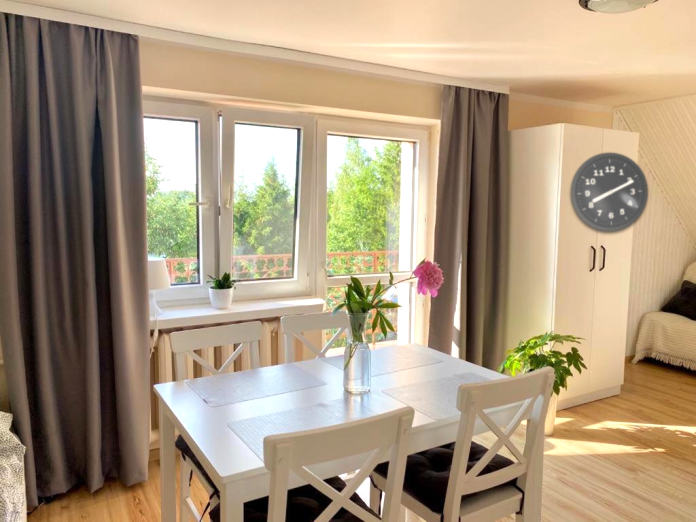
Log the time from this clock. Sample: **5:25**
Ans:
**8:11**
